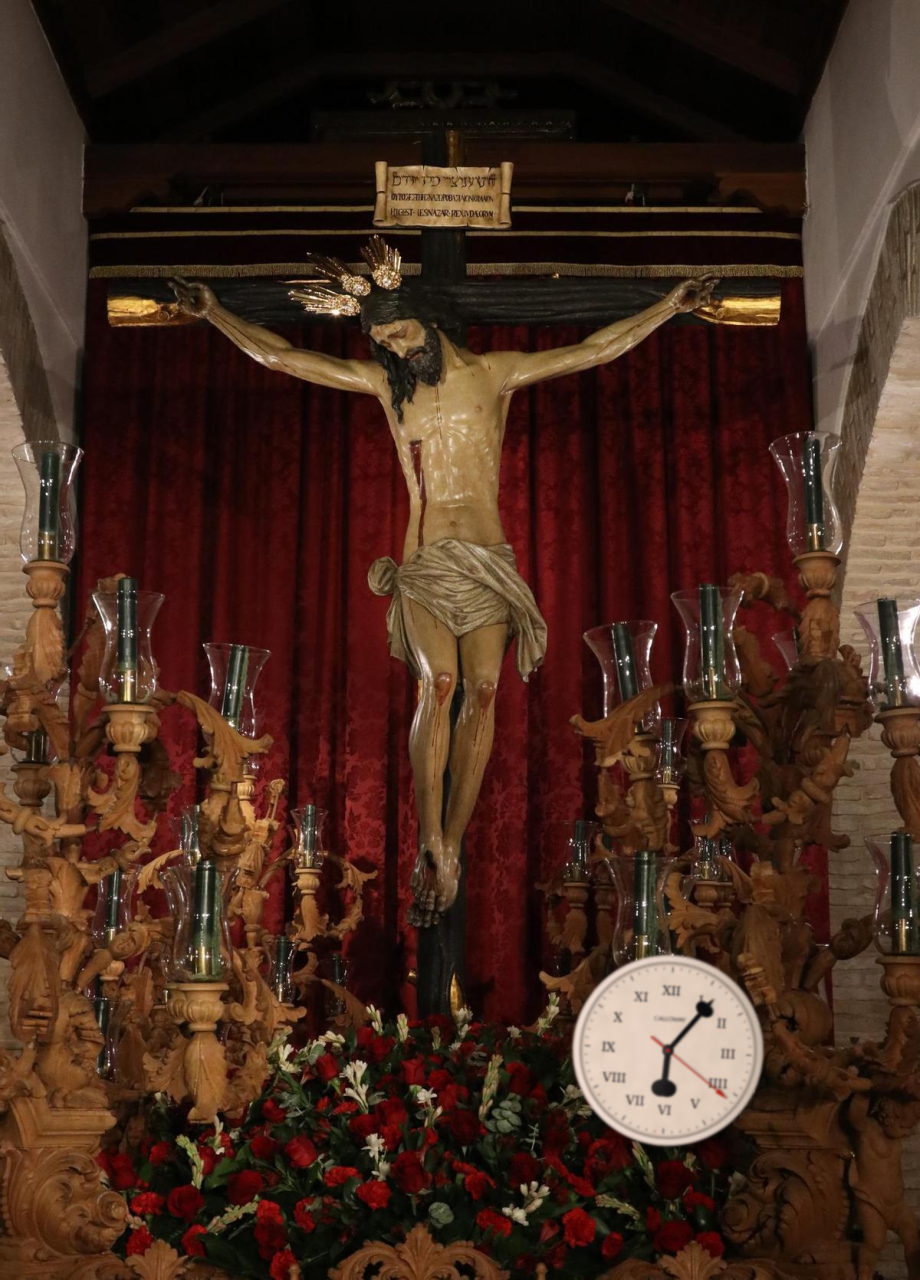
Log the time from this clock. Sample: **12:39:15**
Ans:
**6:06:21**
